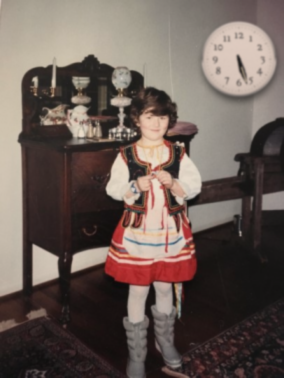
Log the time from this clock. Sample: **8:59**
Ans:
**5:27**
